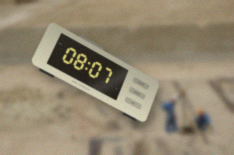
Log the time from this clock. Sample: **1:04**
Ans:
**8:07**
